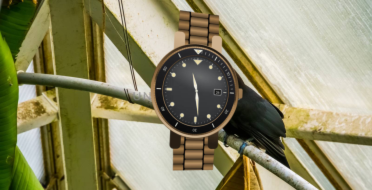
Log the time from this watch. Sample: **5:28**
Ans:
**11:29**
